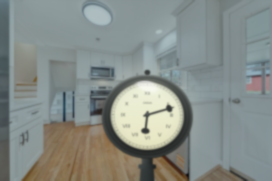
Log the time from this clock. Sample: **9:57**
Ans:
**6:12**
